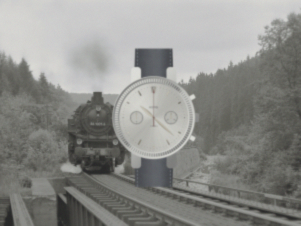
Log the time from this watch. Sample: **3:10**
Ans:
**10:22**
